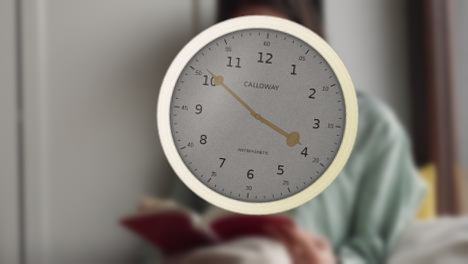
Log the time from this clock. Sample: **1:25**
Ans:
**3:51**
